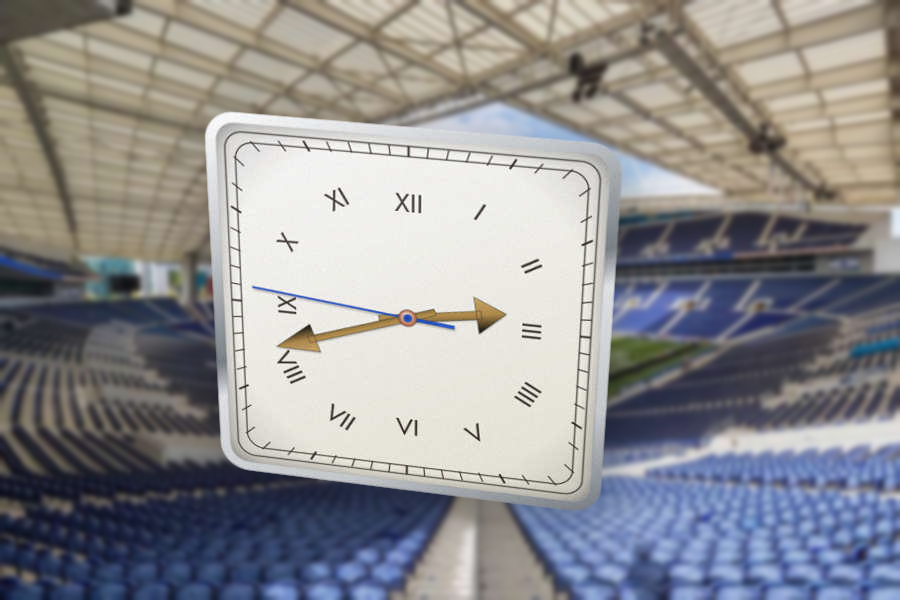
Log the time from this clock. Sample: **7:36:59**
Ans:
**2:41:46**
